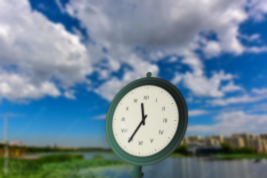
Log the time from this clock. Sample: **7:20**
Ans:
**11:35**
